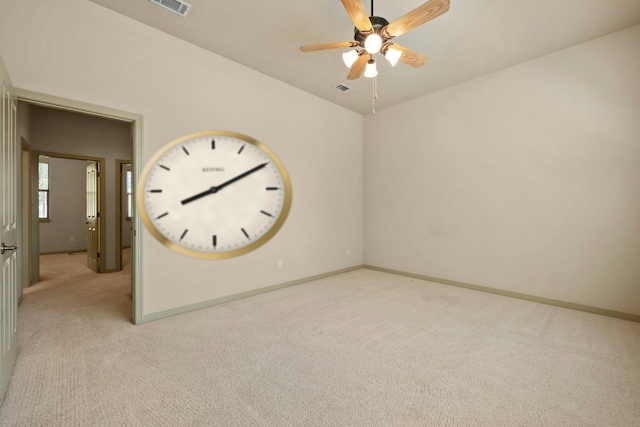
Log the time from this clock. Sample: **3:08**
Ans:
**8:10**
